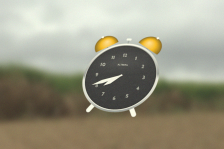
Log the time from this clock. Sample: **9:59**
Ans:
**7:41**
